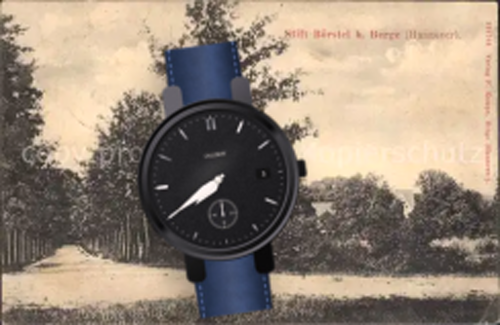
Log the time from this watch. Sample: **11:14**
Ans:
**7:40**
